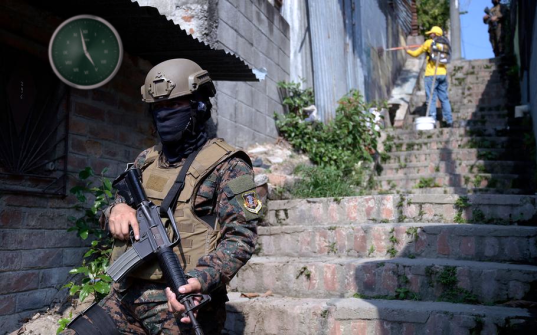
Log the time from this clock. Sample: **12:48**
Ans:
**4:58**
